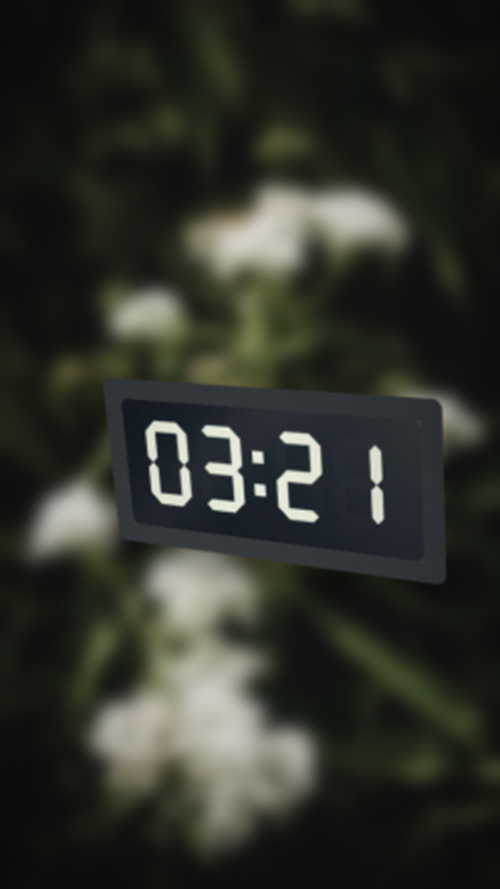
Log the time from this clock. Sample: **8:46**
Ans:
**3:21**
